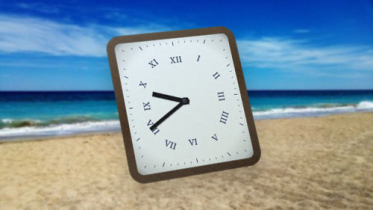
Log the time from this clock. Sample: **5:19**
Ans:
**9:40**
